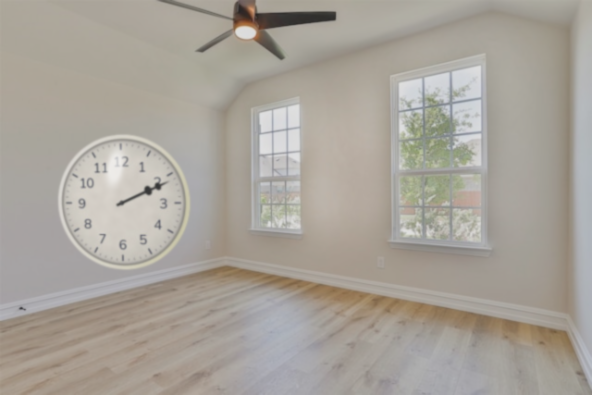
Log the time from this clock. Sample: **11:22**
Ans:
**2:11**
